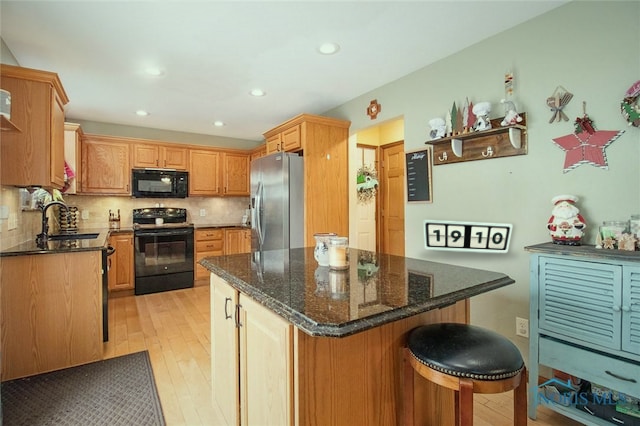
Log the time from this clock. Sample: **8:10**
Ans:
**19:10**
